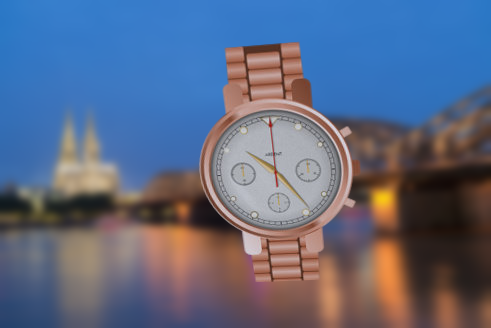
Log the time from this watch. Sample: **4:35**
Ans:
**10:24**
